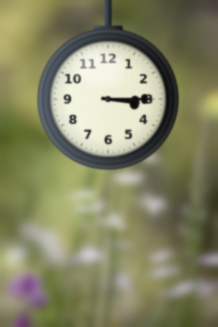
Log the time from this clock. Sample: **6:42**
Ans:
**3:15**
